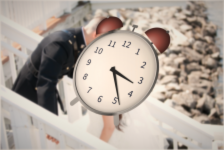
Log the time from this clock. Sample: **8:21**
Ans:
**3:24**
